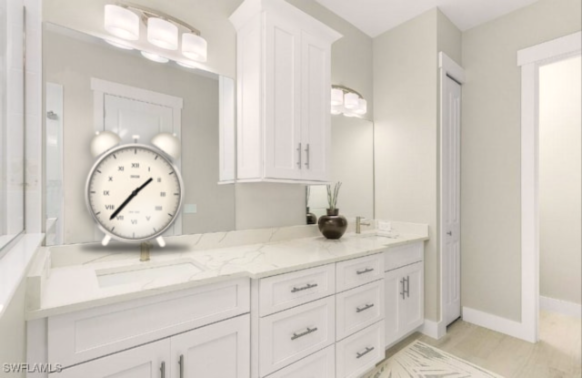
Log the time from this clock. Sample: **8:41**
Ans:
**1:37**
